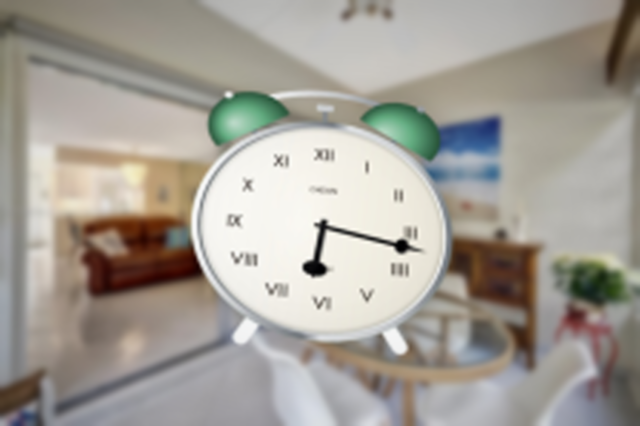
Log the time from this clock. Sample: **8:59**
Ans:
**6:17**
